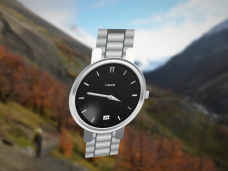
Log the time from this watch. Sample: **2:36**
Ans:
**3:47**
